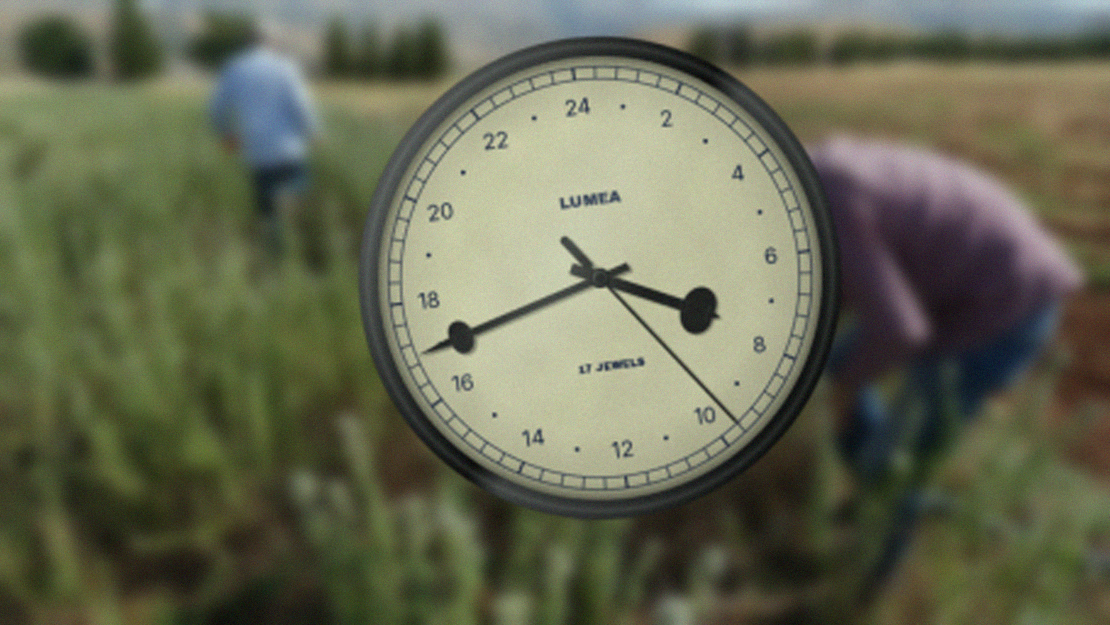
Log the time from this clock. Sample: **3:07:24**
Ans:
**7:42:24**
